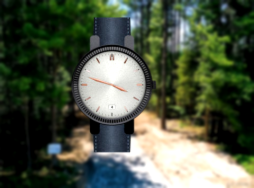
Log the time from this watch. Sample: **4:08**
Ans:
**3:48**
